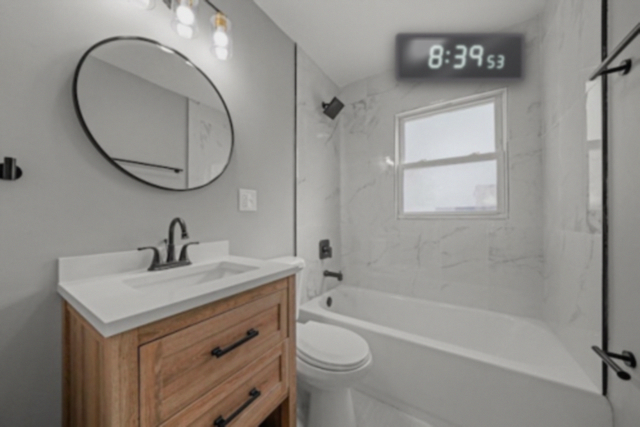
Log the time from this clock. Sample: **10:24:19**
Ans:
**8:39:53**
